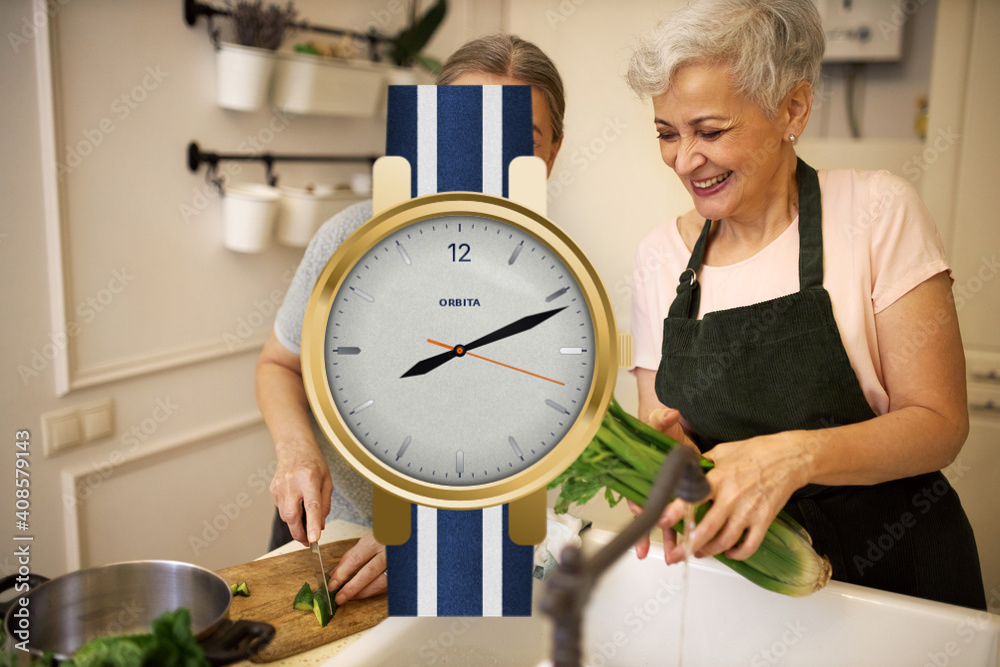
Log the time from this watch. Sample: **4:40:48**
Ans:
**8:11:18**
